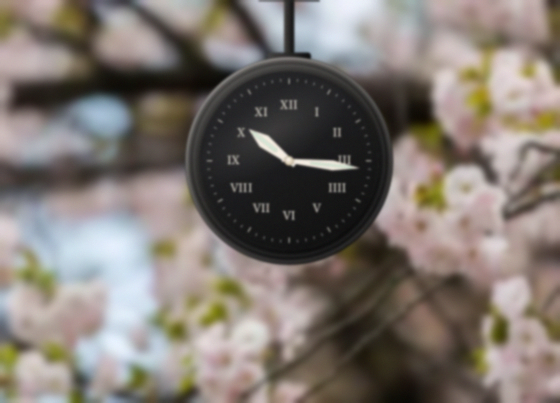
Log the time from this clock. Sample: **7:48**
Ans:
**10:16**
